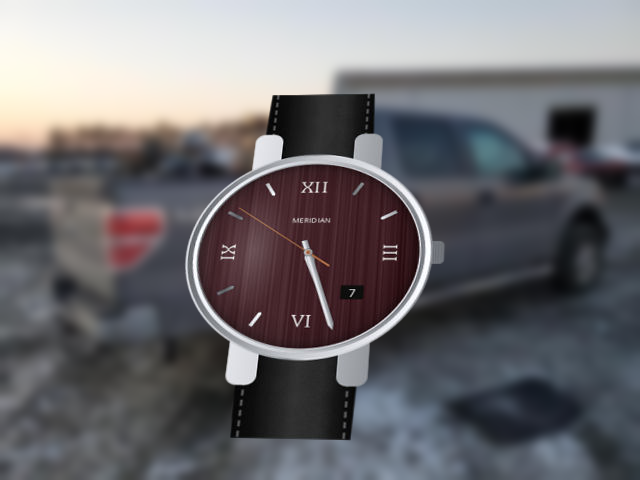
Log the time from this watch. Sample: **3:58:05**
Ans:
**5:26:51**
